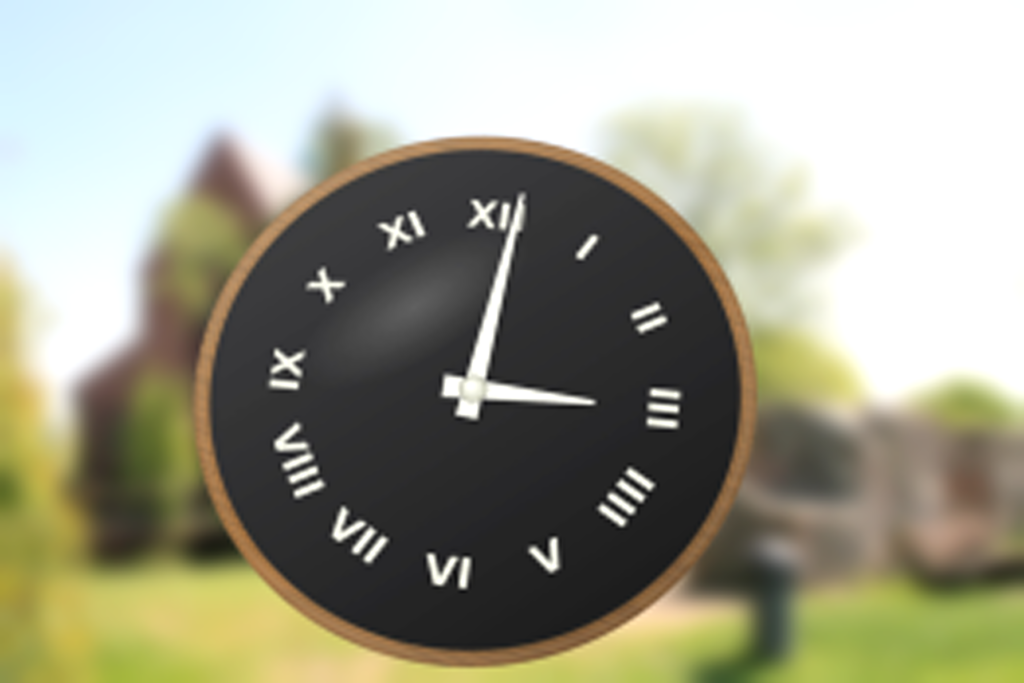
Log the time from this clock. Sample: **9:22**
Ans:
**3:01**
